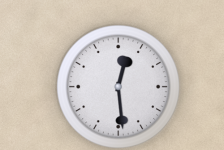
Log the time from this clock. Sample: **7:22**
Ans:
**12:29**
